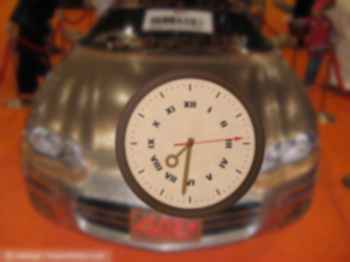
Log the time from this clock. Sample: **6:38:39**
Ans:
**7:31:14**
